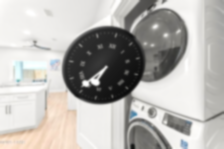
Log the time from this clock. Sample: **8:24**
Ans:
**6:36**
